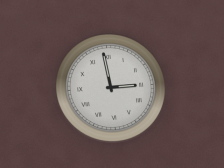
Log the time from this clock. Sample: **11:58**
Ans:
**2:59**
